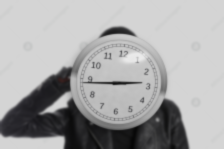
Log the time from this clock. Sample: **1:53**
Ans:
**2:44**
